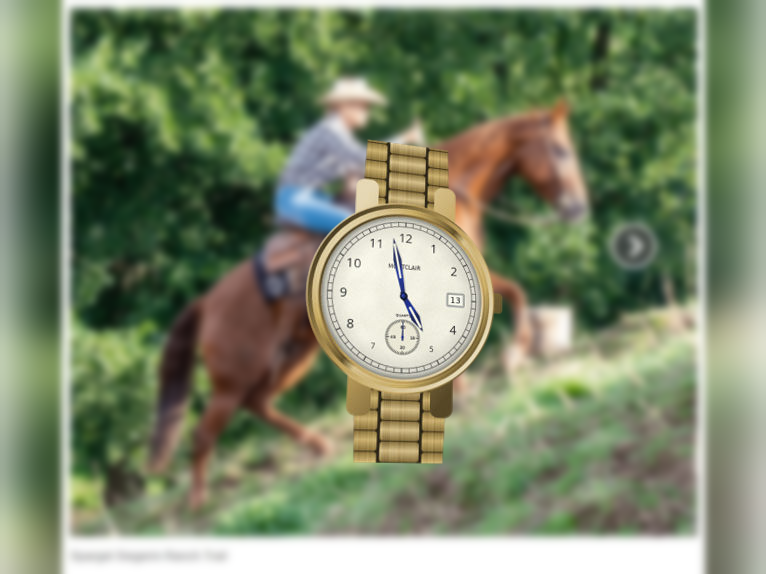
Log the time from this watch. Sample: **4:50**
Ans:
**4:58**
